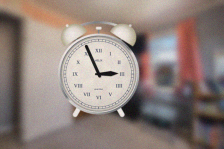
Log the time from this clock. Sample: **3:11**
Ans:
**2:56**
